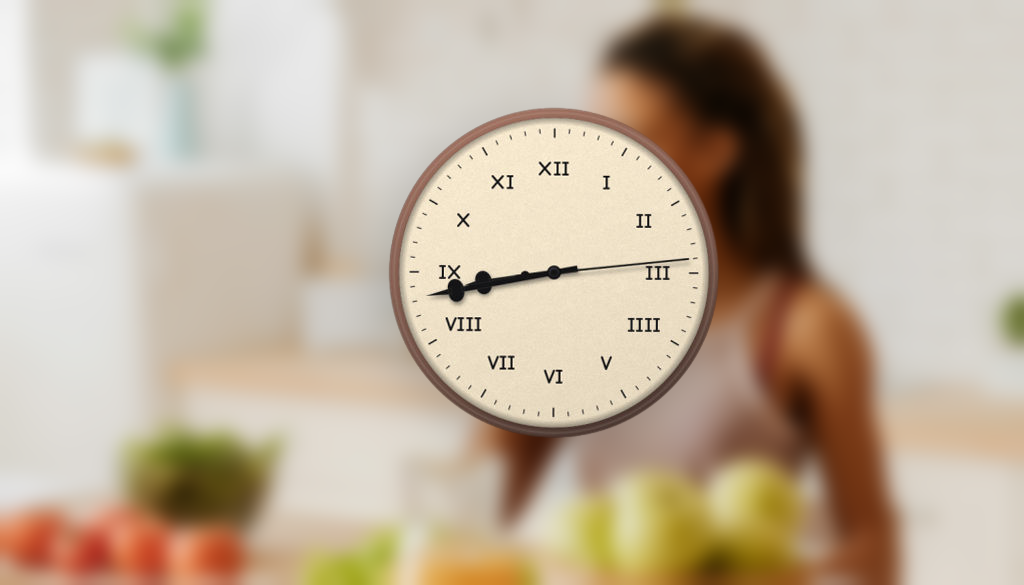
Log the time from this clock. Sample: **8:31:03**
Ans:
**8:43:14**
